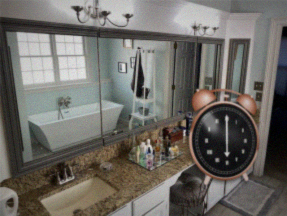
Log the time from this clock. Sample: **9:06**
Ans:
**6:00**
